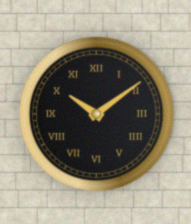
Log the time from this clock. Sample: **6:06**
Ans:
**10:09**
